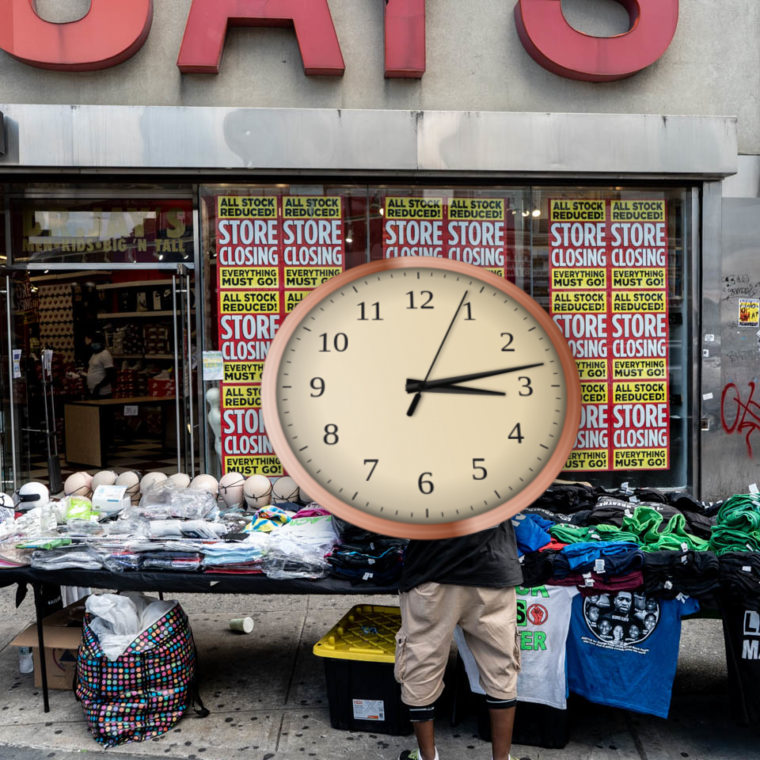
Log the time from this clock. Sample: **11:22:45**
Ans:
**3:13:04**
